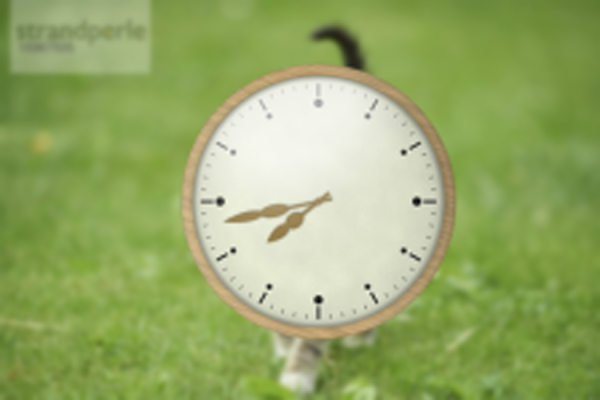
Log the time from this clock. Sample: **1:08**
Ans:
**7:43**
